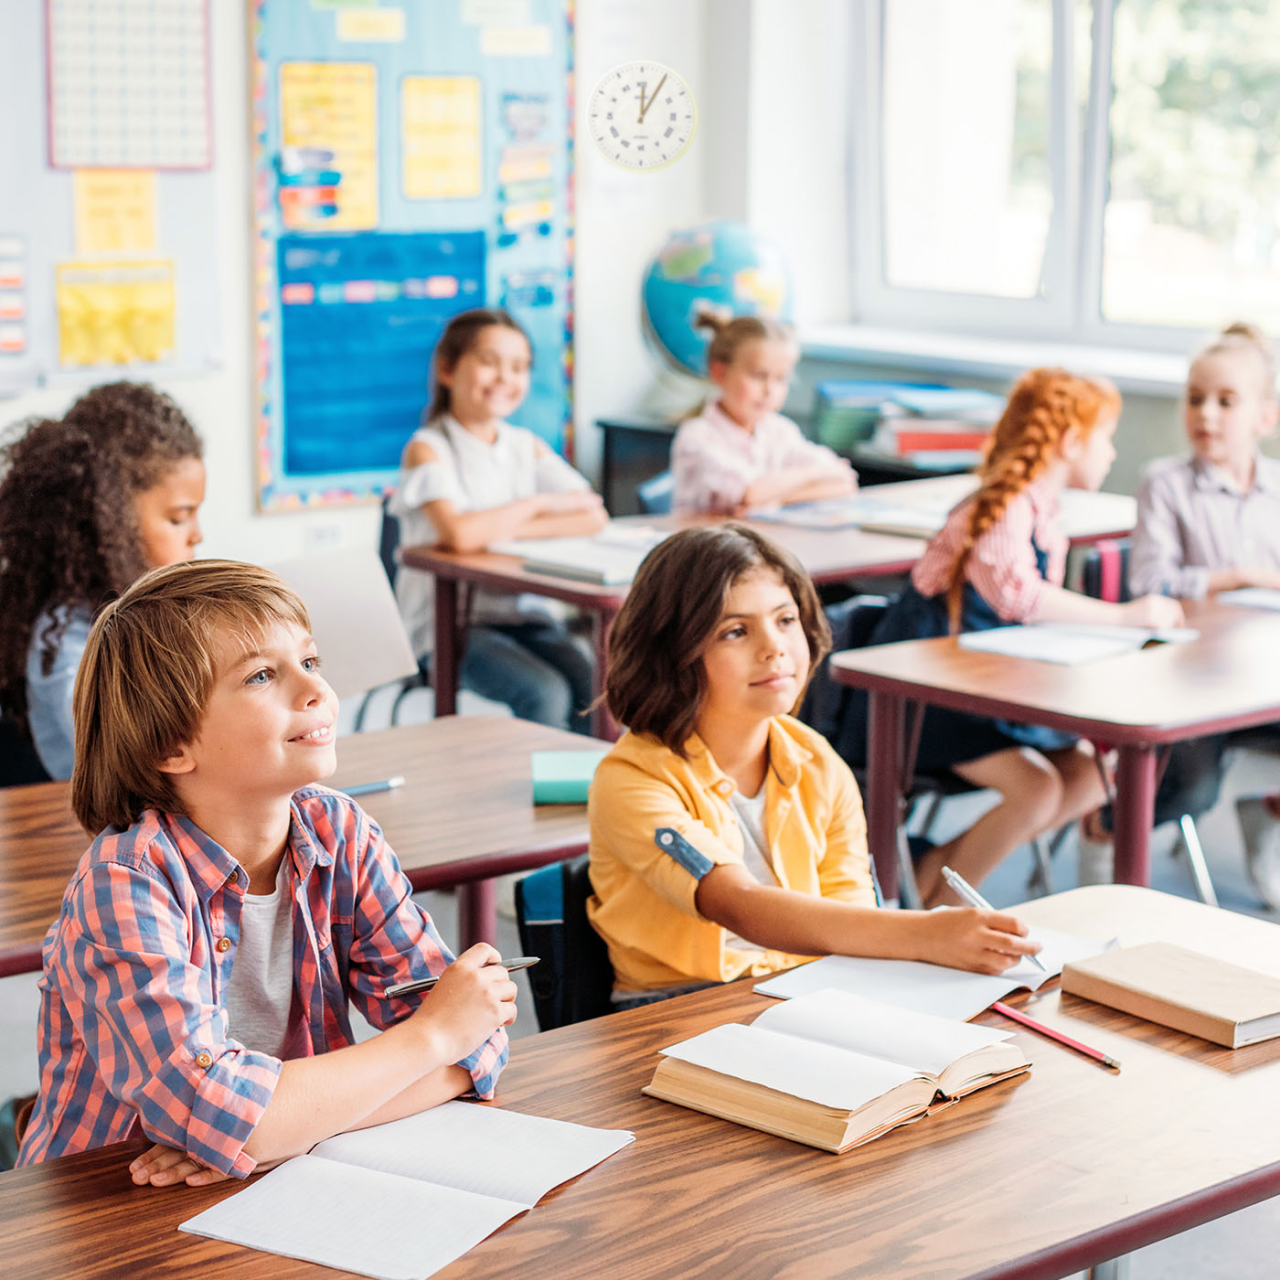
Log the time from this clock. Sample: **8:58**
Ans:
**12:05**
